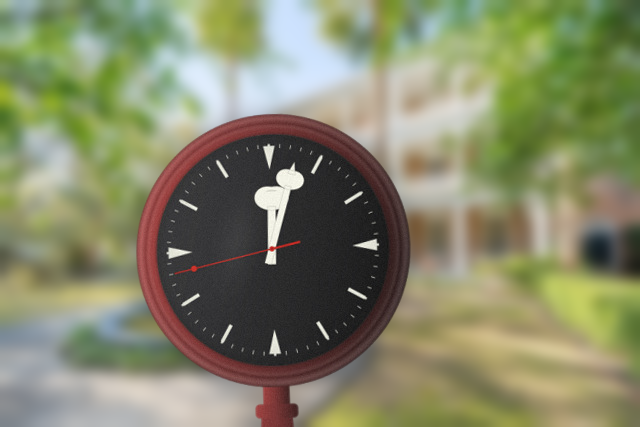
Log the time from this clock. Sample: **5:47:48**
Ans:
**12:02:43**
